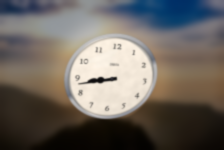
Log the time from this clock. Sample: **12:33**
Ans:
**8:43**
